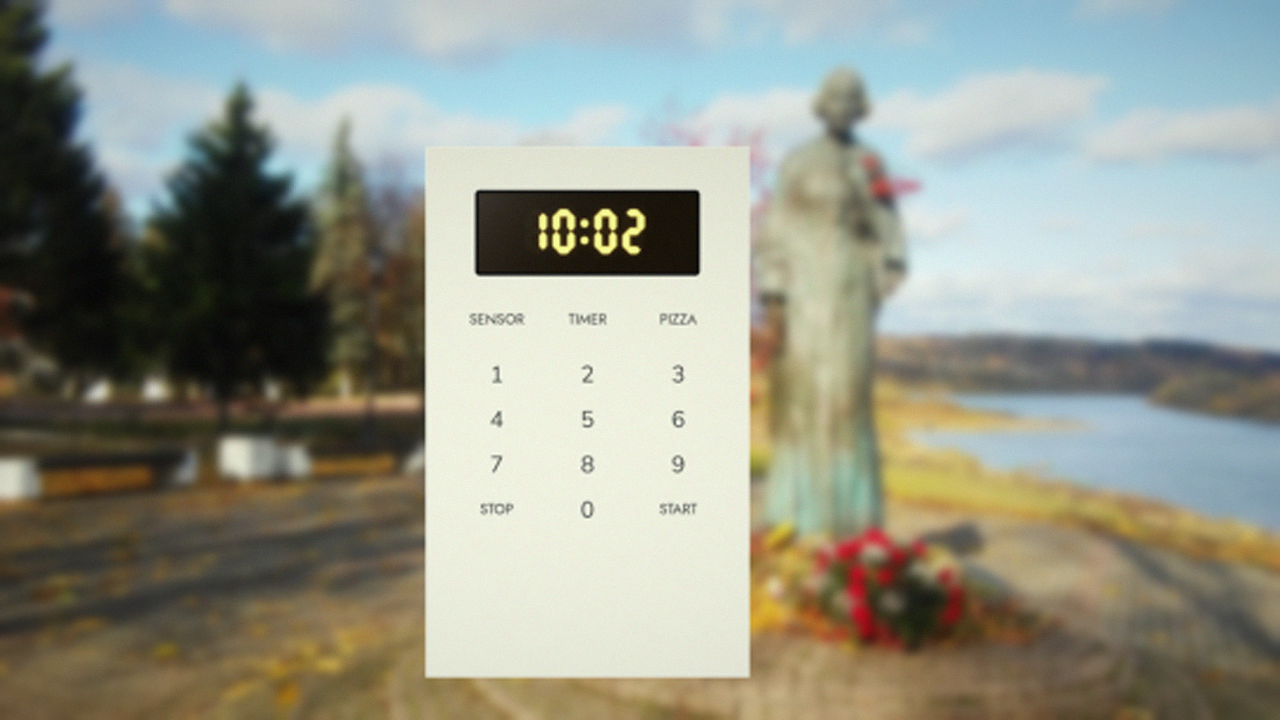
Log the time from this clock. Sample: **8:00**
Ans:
**10:02**
